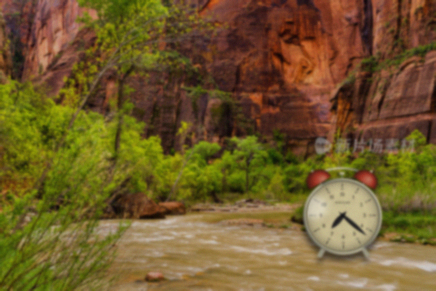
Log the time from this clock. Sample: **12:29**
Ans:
**7:22**
